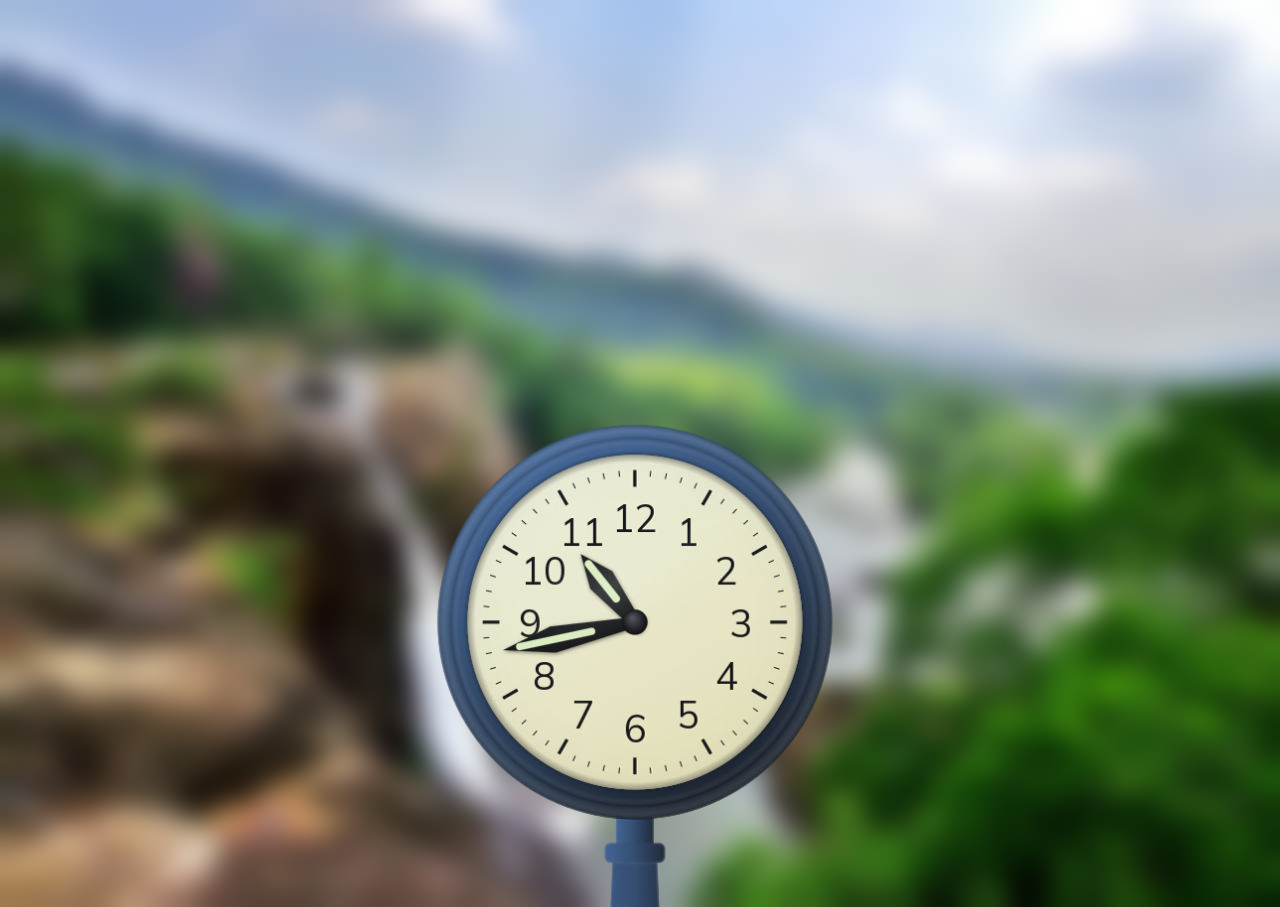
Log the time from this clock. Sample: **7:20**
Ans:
**10:43**
